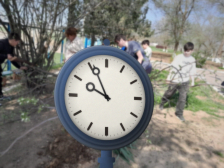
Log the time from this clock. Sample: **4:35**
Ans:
**9:56**
